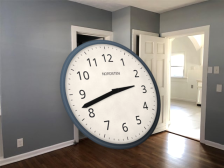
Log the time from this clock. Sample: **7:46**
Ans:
**2:42**
